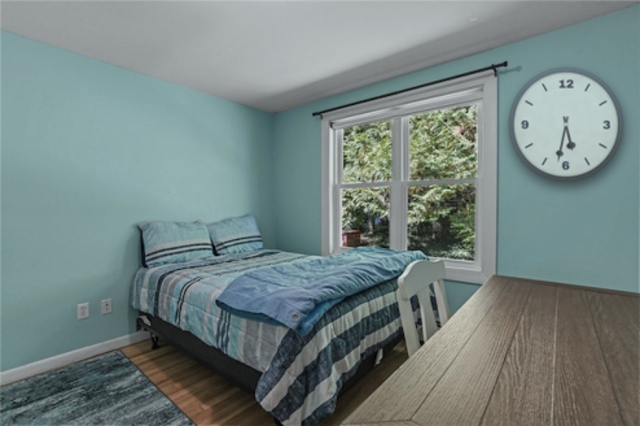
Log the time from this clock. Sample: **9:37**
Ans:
**5:32**
